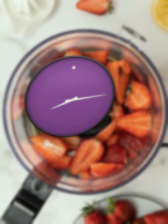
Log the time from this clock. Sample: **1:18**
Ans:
**8:14**
